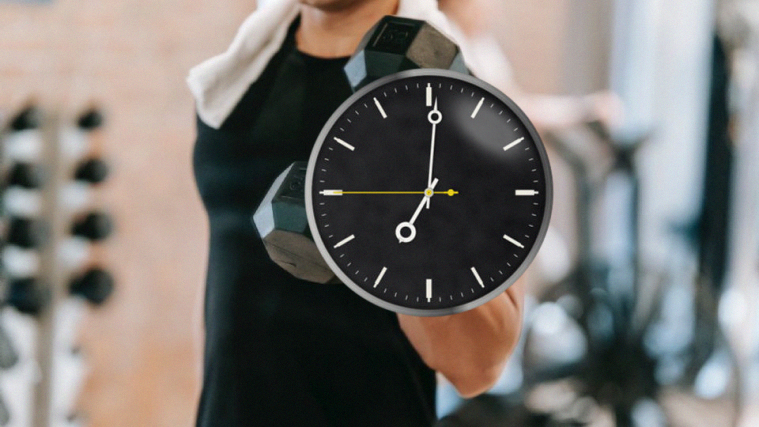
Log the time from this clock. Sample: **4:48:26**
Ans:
**7:00:45**
